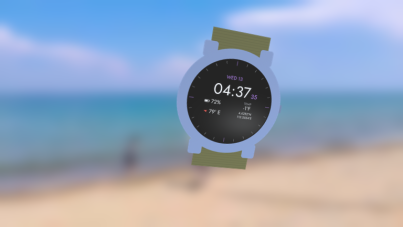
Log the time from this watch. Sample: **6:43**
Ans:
**4:37**
